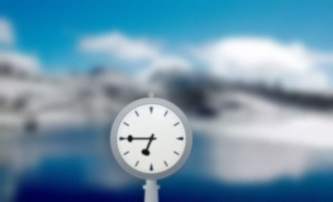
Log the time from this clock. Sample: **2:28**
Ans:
**6:45**
